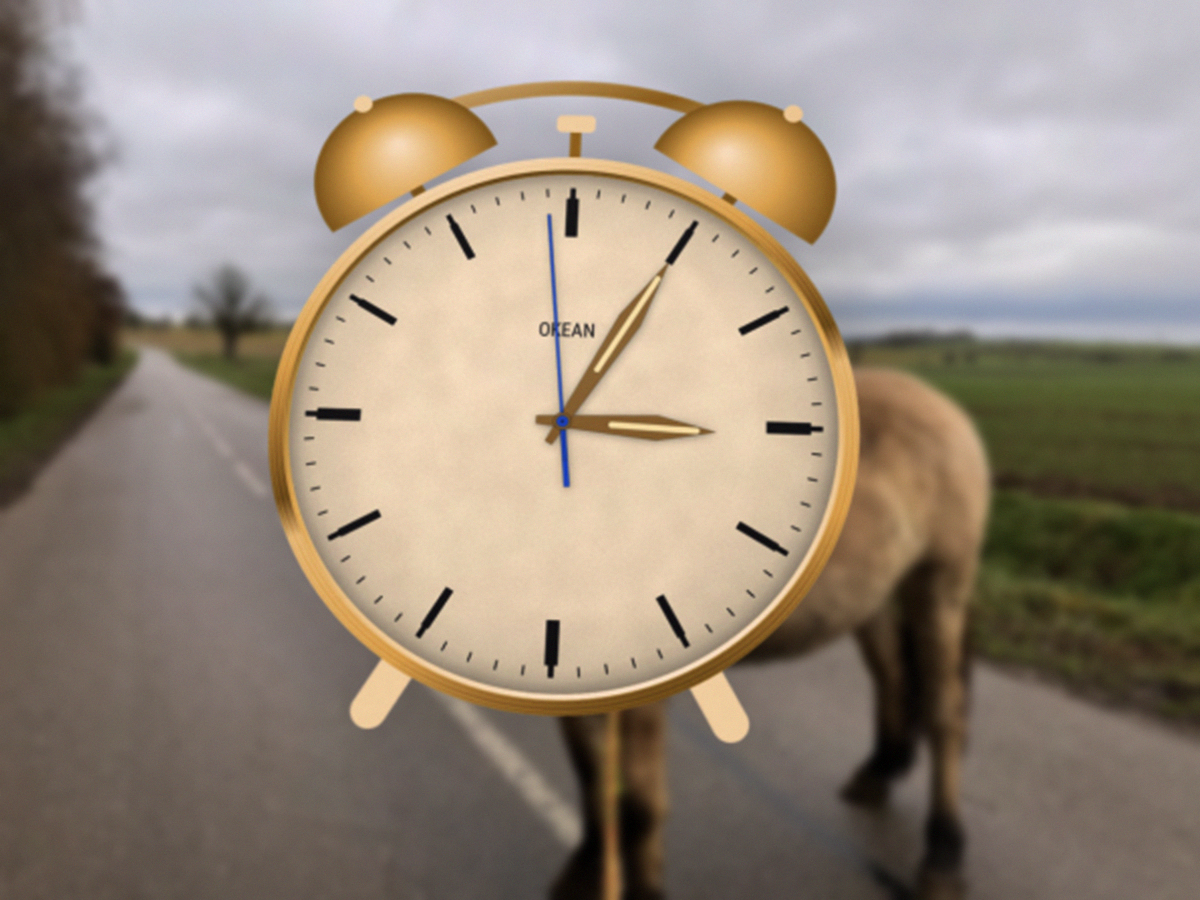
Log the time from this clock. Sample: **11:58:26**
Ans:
**3:04:59**
